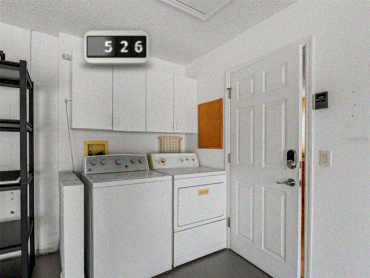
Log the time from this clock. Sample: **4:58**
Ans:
**5:26**
